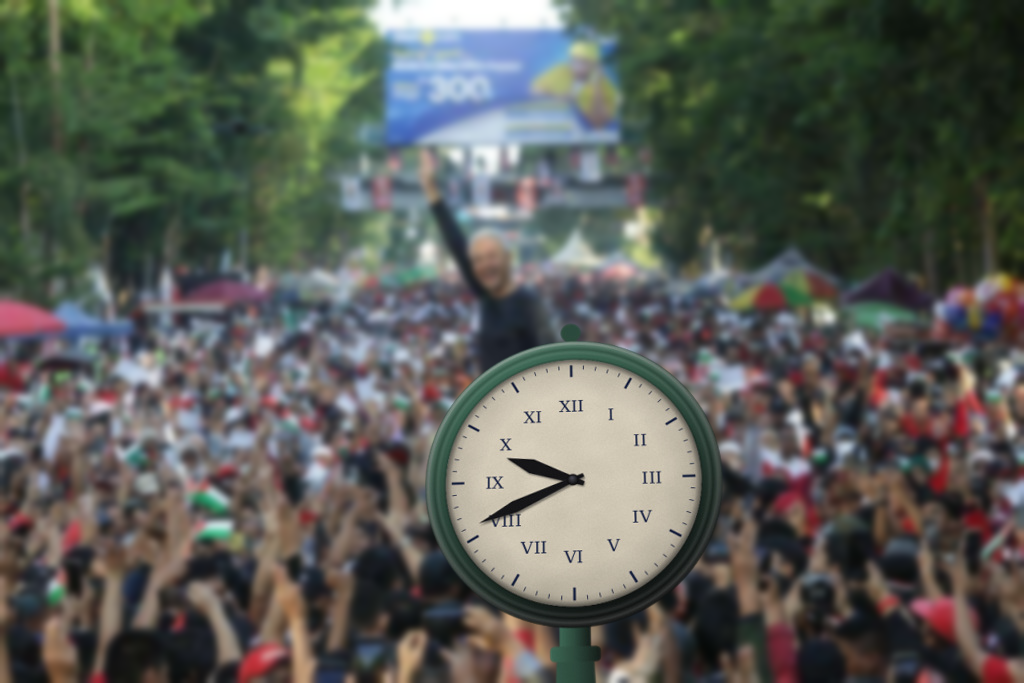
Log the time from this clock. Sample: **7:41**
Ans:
**9:41**
